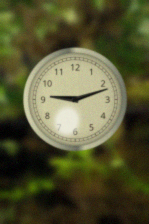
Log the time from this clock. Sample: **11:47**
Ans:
**9:12**
